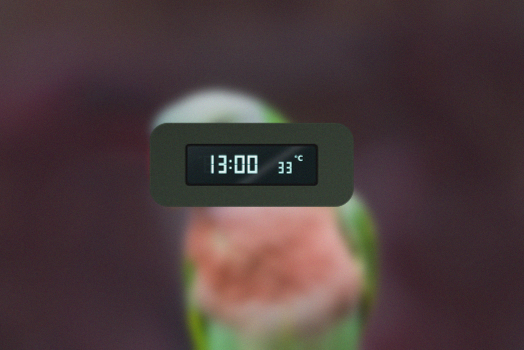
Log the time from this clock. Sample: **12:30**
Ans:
**13:00**
